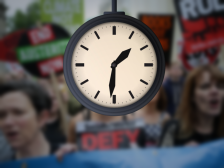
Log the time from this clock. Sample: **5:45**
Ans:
**1:31**
